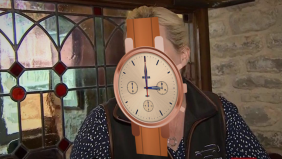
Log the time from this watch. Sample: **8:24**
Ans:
**3:00**
